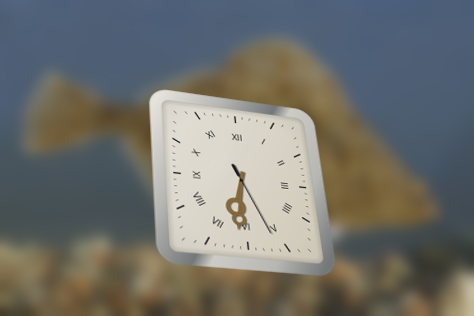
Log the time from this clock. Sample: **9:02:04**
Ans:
**6:31:26**
